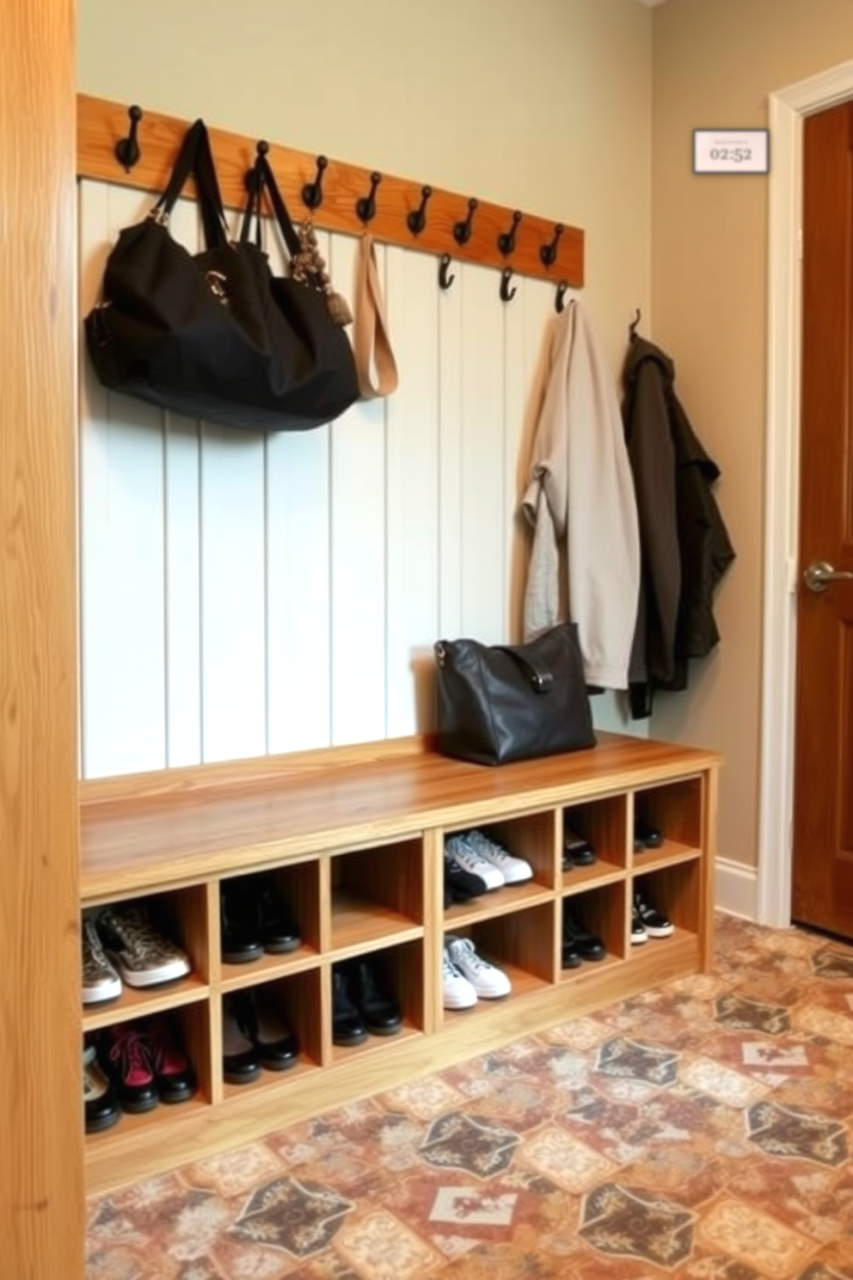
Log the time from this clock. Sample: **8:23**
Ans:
**2:52**
